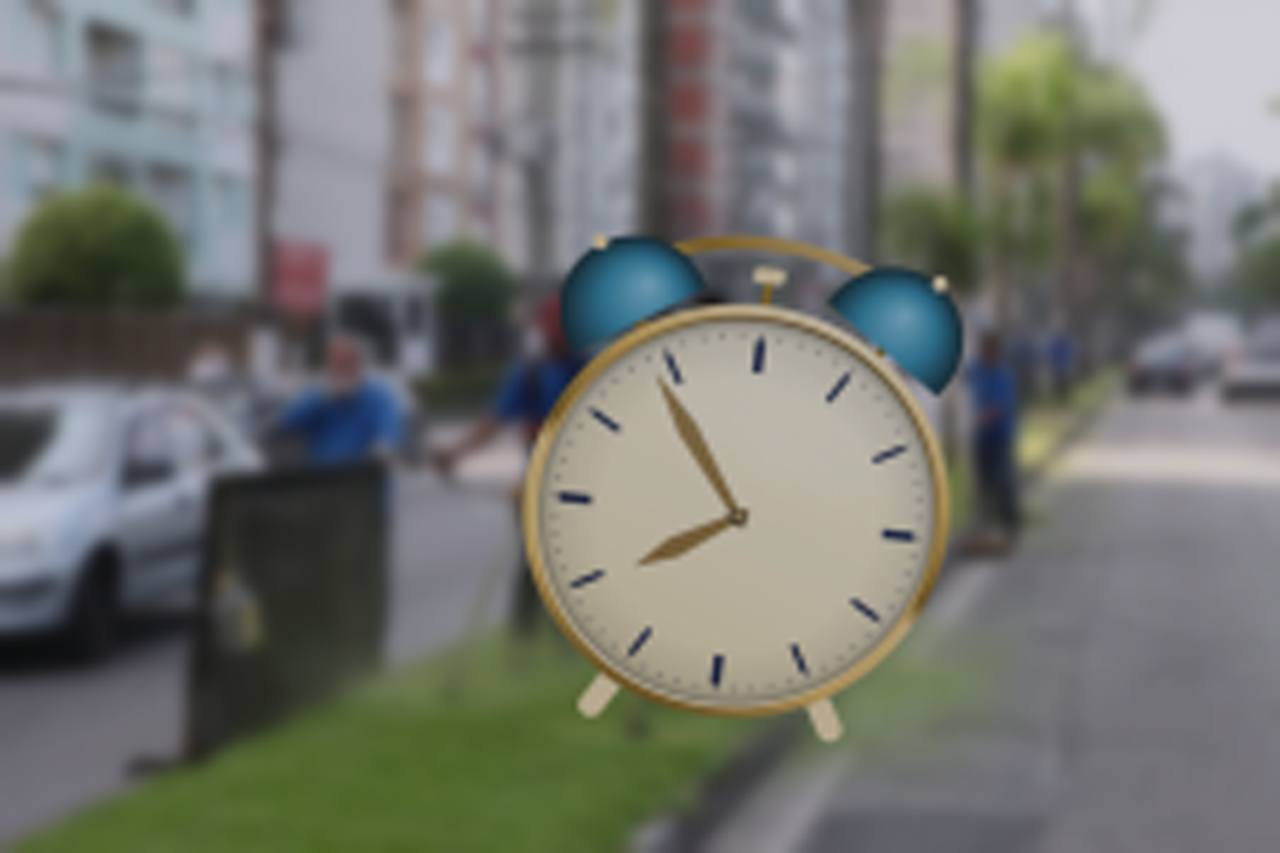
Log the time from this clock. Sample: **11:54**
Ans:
**7:54**
